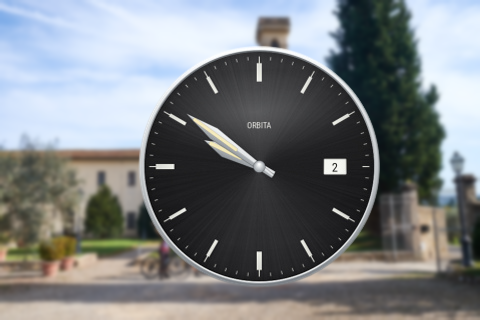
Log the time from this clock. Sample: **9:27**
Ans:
**9:51**
